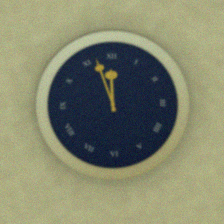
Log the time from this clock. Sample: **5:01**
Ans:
**11:57**
